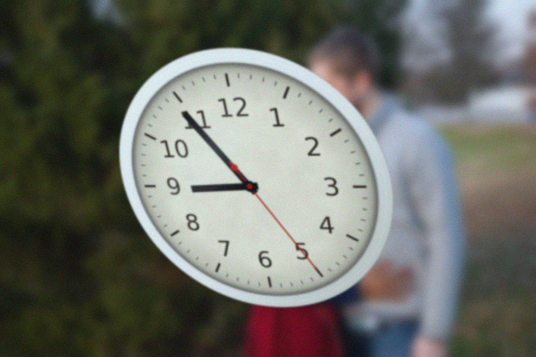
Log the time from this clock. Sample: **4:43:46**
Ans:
**8:54:25**
